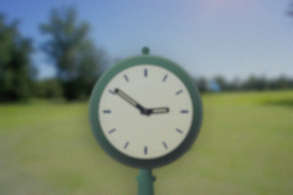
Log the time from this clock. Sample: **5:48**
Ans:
**2:51**
